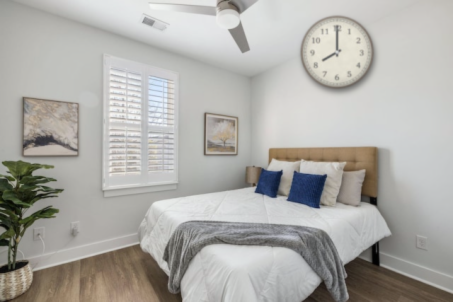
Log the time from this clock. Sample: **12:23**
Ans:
**8:00**
